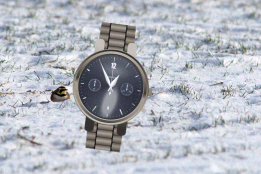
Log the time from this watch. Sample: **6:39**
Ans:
**12:55**
